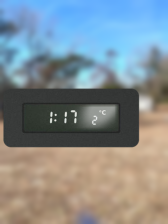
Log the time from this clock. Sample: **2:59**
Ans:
**1:17**
